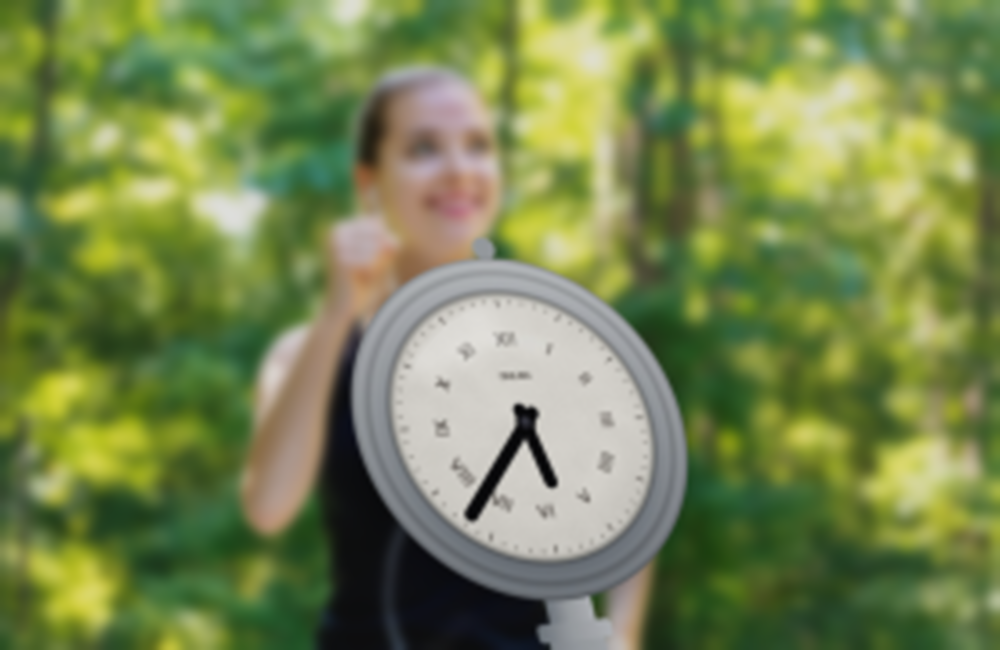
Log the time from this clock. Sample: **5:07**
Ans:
**5:37**
